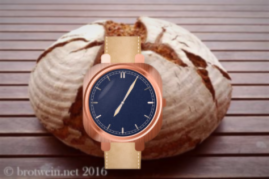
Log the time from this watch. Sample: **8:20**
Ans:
**7:05**
